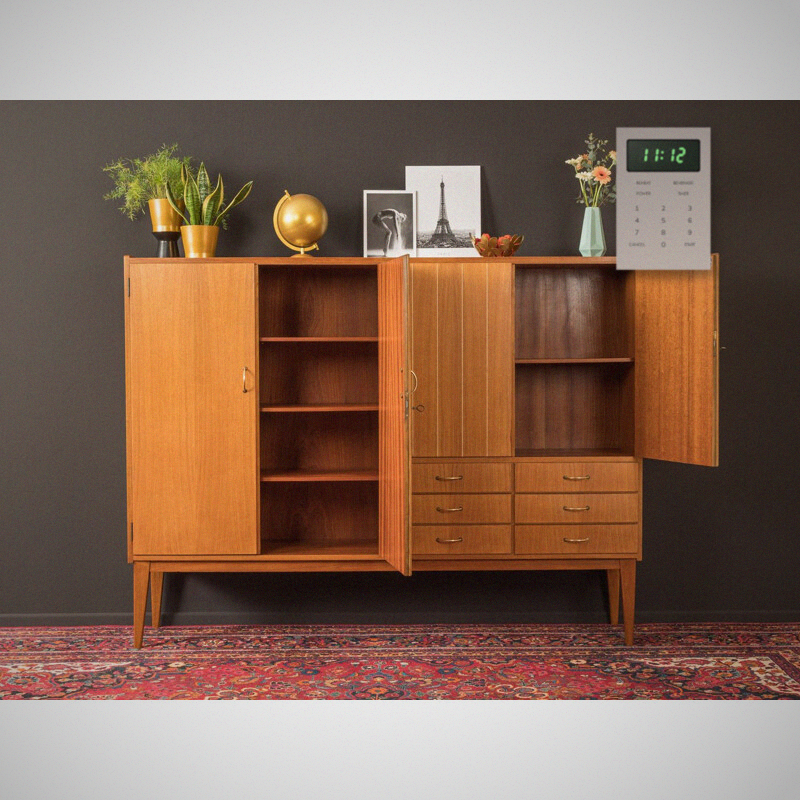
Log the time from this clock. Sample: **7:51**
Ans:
**11:12**
